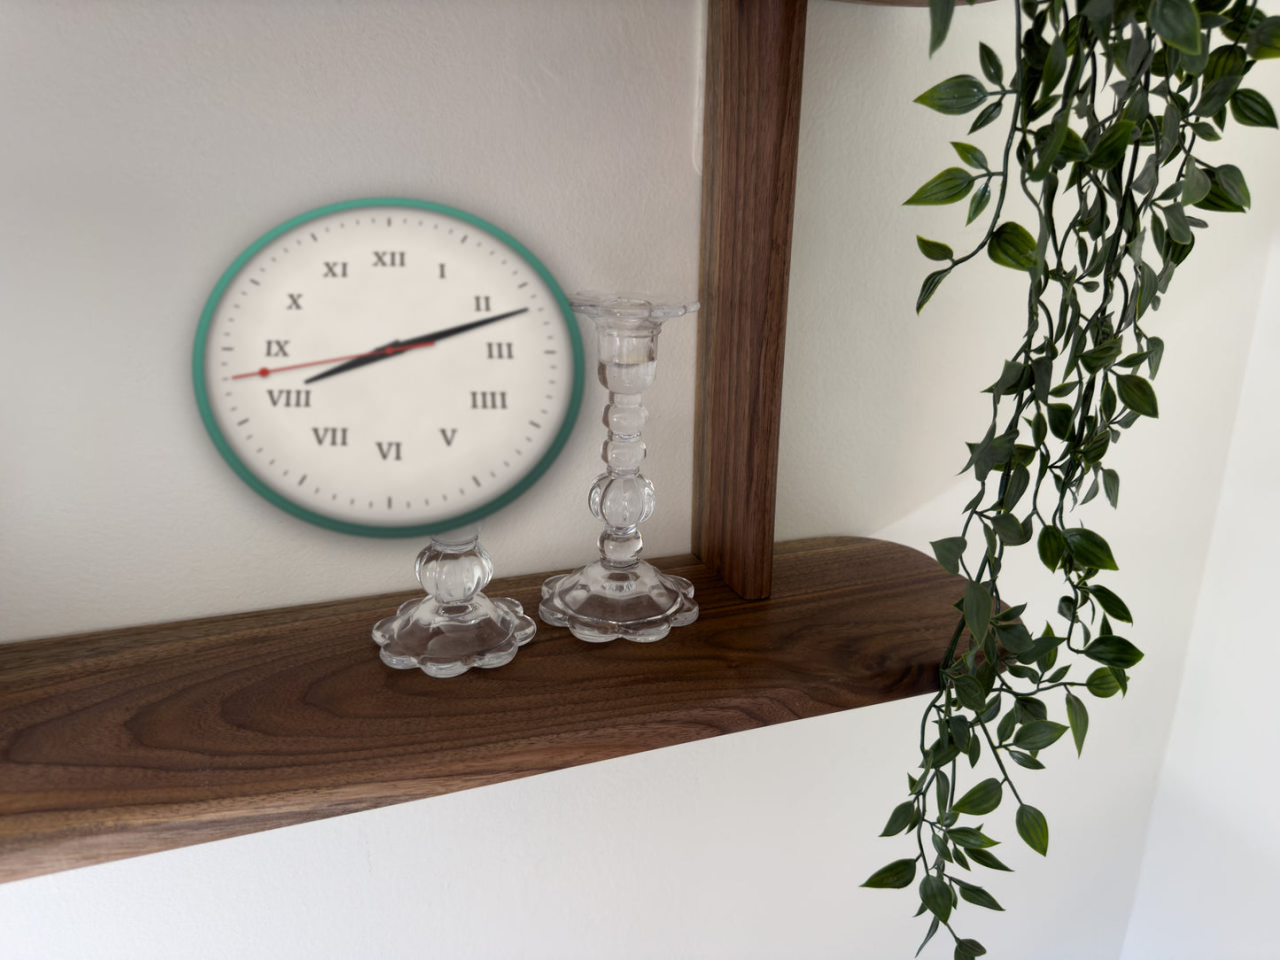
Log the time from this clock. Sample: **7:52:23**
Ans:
**8:11:43**
